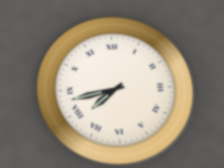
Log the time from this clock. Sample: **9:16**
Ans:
**7:43**
